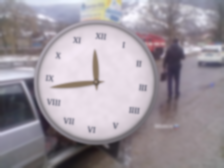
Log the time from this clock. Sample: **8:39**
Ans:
**11:43**
